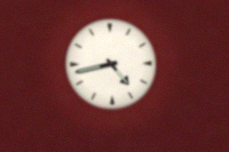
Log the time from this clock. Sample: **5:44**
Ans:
**4:43**
